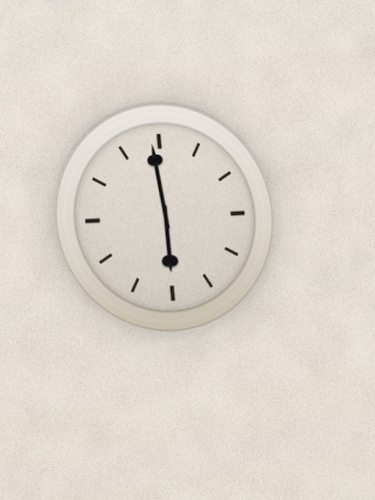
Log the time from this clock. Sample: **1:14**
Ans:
**5:59**
